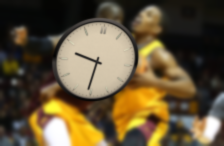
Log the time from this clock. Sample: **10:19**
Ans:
**9:31**
